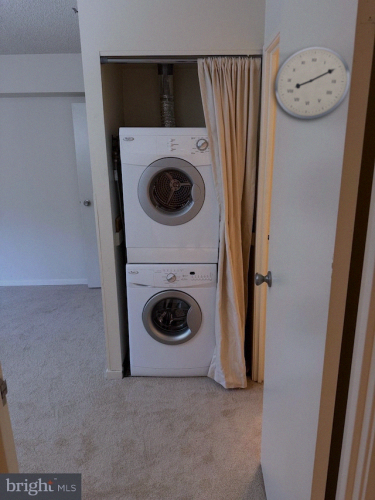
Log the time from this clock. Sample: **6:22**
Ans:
**8:10**
